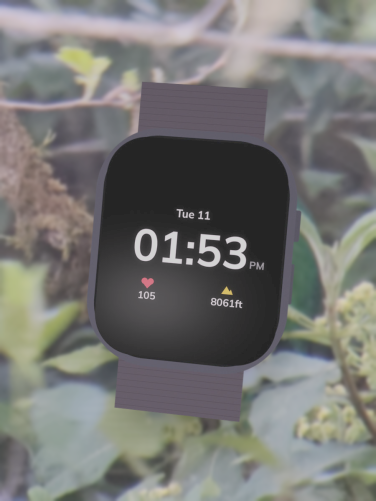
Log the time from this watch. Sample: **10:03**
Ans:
**1:53**
